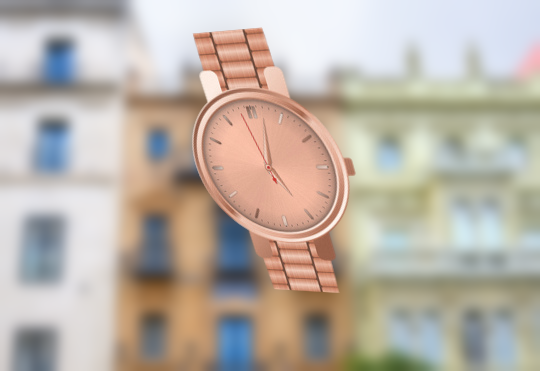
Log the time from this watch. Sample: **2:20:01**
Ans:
**5:01:58**
